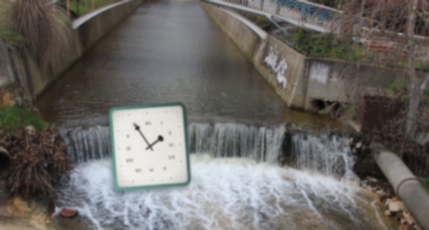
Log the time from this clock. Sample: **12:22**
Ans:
**1:55**
